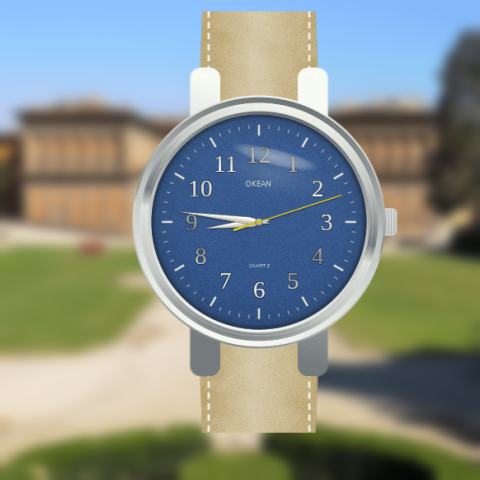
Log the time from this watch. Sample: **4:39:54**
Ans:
**8:46:12**
